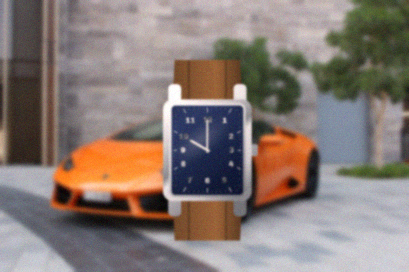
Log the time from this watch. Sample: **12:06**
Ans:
**10:00**
